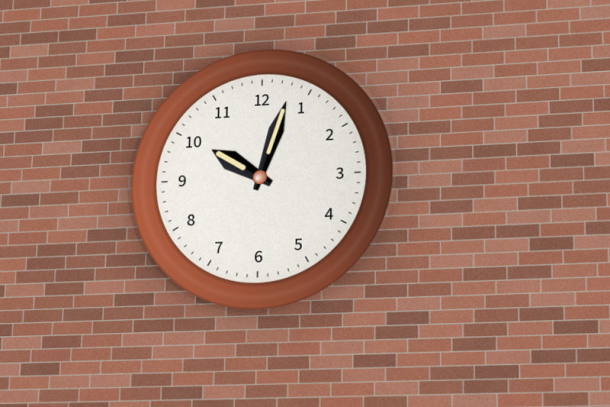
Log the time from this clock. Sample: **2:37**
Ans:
**10:03**
